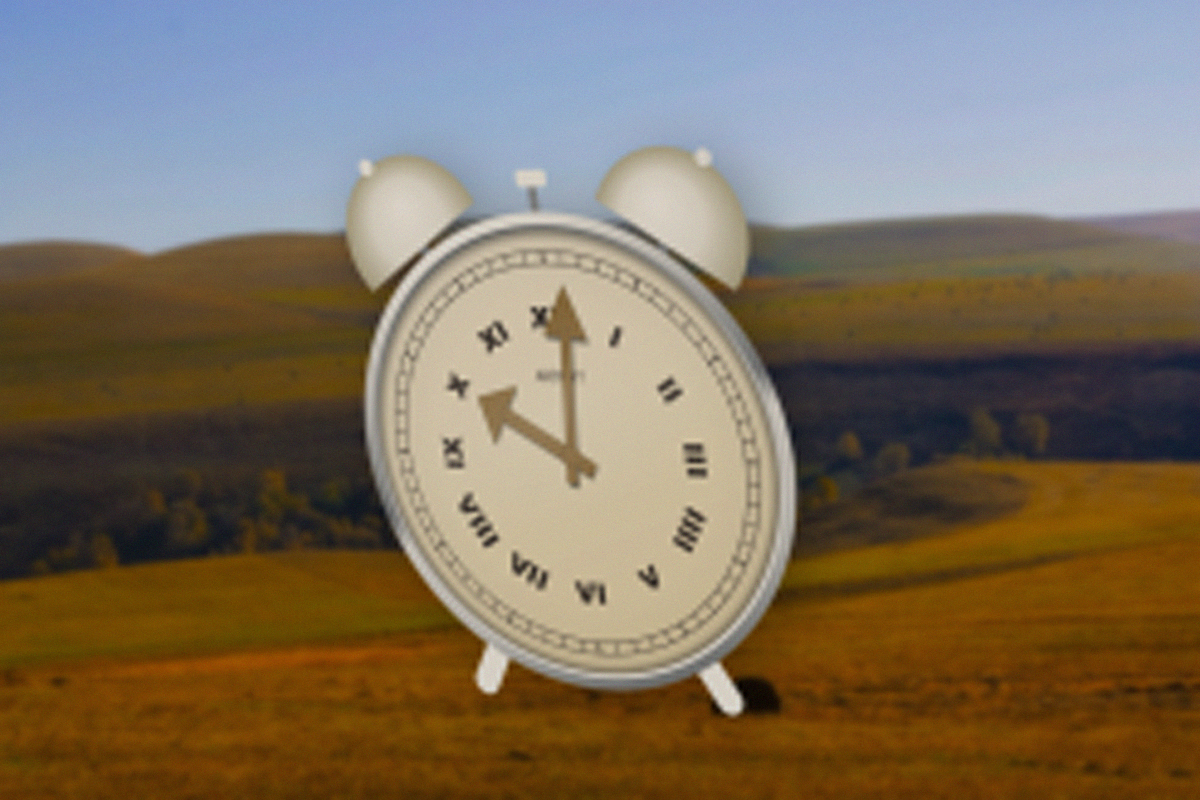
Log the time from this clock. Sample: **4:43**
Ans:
**10:01**
